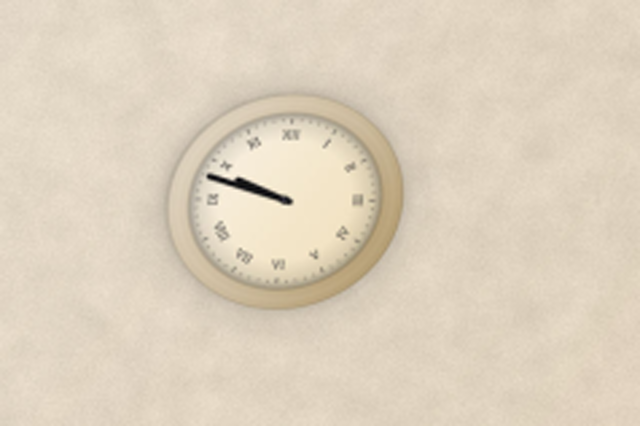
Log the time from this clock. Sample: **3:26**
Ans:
**9:48**
